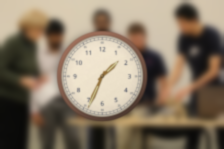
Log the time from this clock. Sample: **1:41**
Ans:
**1:34**
